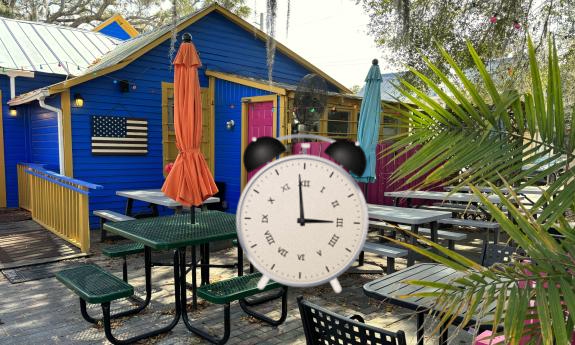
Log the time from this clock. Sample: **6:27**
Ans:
**2:59**
